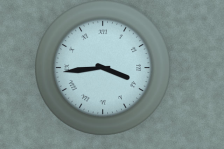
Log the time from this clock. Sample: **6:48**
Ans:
**3:44**
